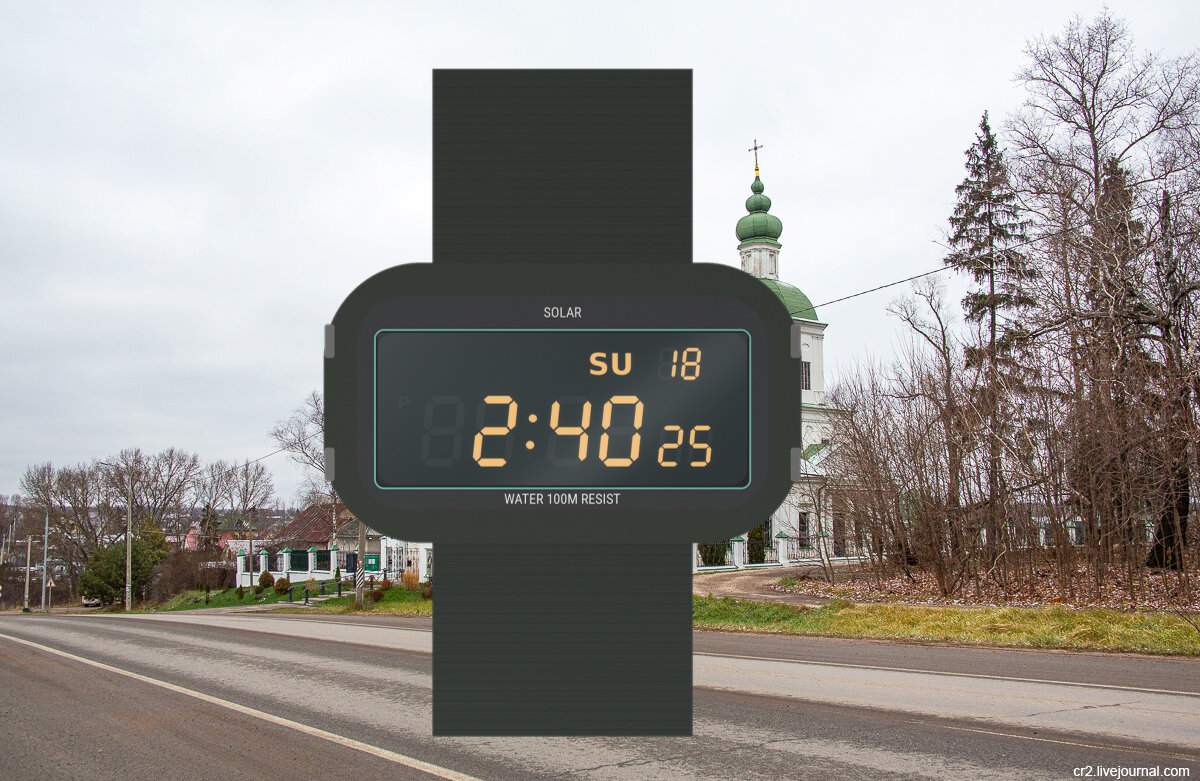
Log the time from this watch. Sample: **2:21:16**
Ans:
**2:40:25**
